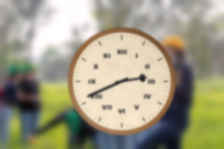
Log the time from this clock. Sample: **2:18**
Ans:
**2:41**
